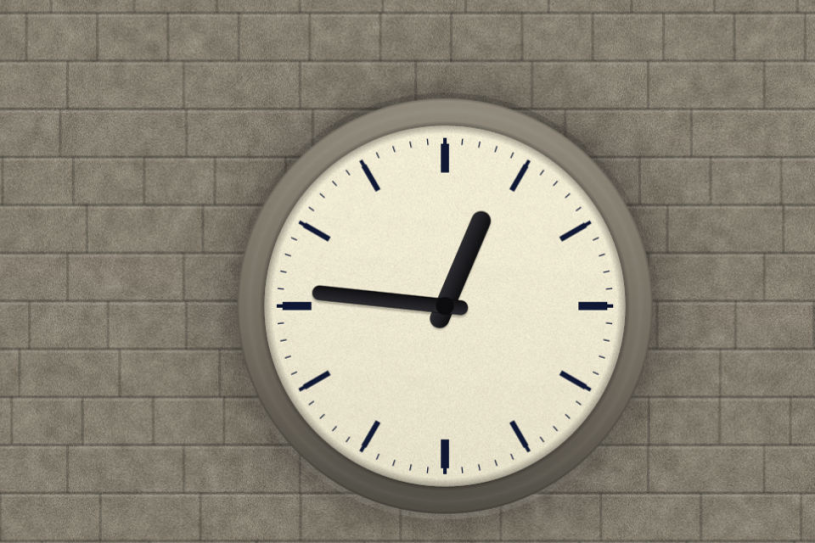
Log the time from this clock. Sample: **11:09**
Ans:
**12:46**
